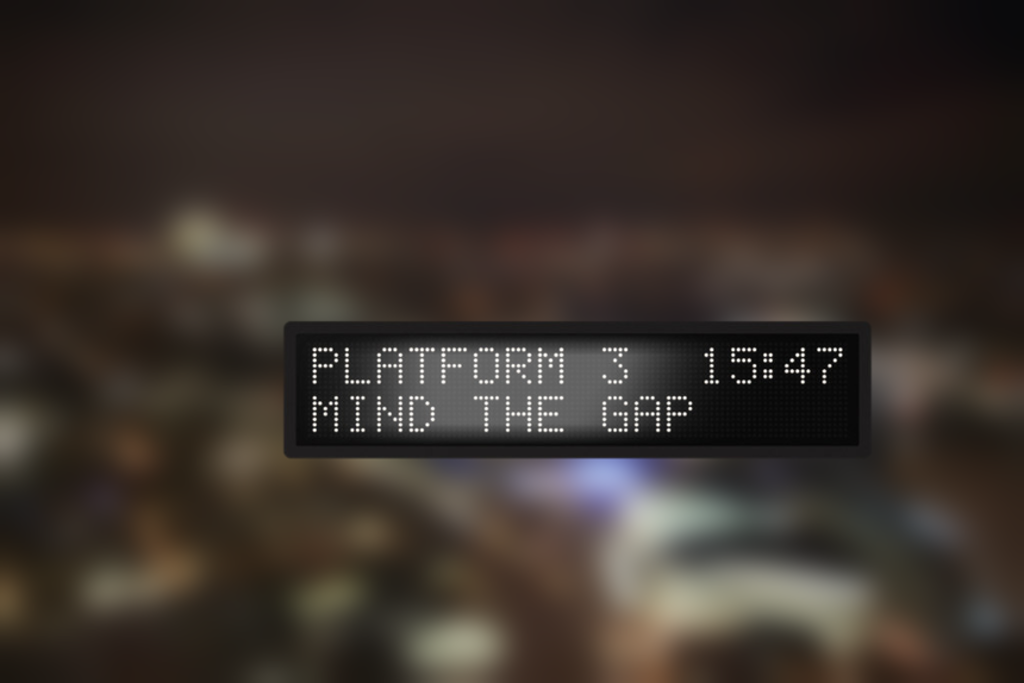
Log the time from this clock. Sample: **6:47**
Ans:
**15:47**
